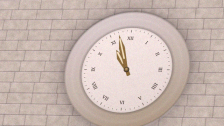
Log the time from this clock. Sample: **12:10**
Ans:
**10:57**
